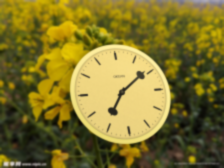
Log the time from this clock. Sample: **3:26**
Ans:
**7:09**
